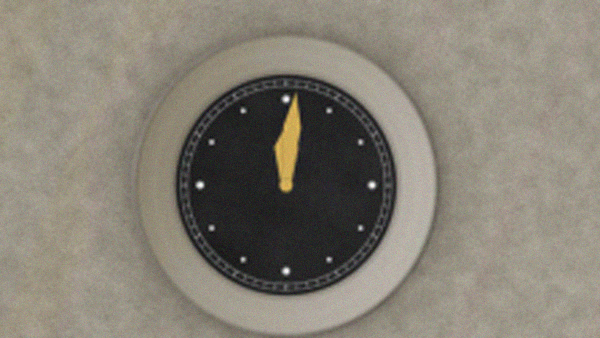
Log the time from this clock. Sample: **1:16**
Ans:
**12:01**
